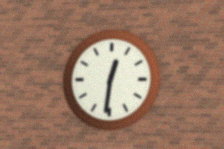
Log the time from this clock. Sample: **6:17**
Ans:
**12:31**
